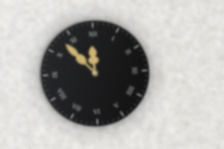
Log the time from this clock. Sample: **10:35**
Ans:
**11:53**
